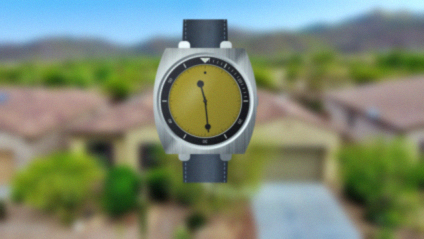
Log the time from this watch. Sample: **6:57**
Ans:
**11:29**
